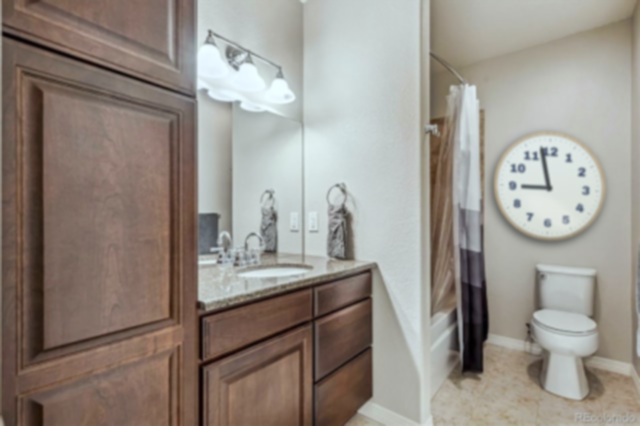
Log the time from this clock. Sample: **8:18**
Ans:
**8:58**
